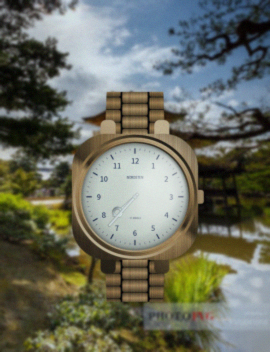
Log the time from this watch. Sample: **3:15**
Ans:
**7:37**
